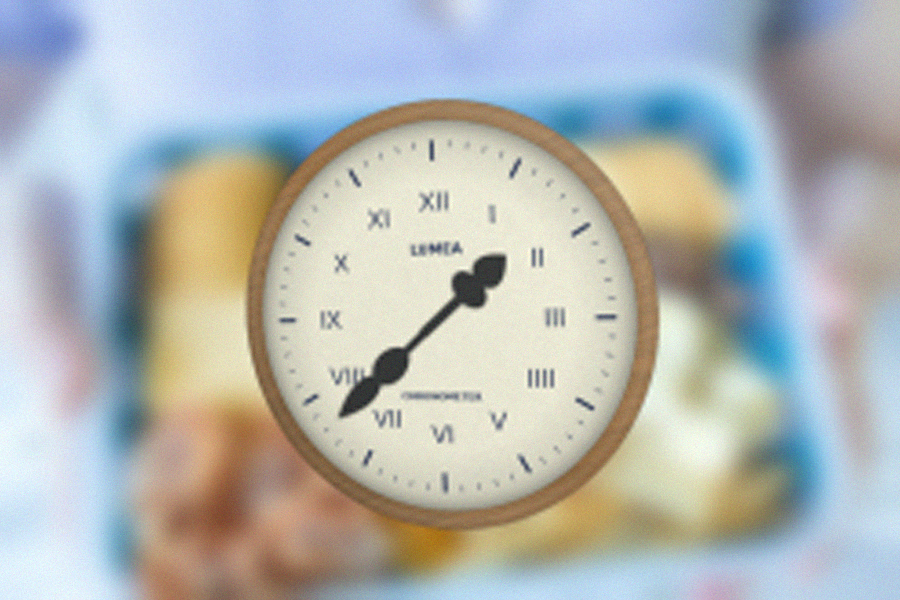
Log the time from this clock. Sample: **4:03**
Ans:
**1:38**
